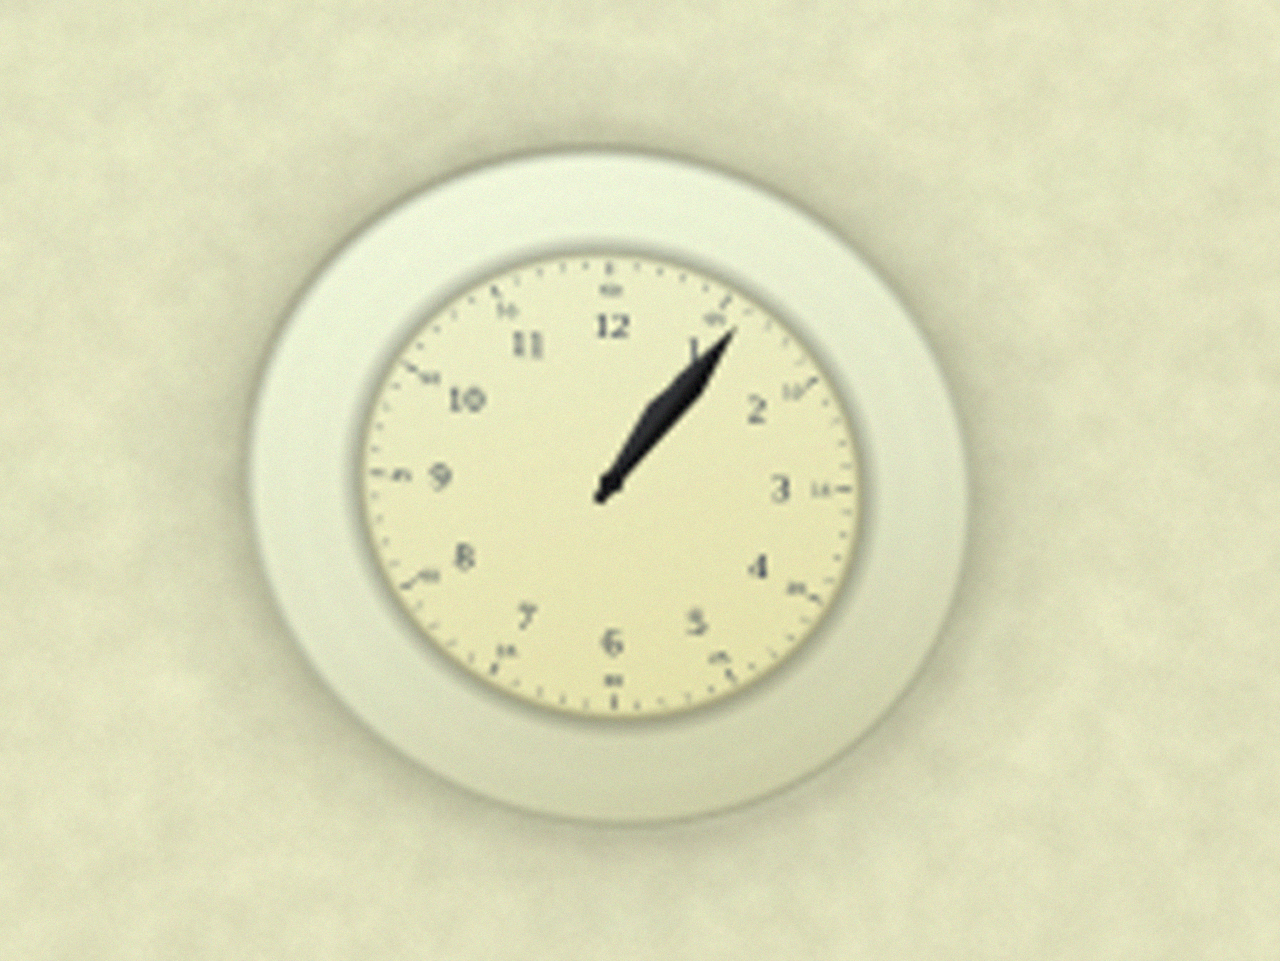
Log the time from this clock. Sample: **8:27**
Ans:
**1:06**
